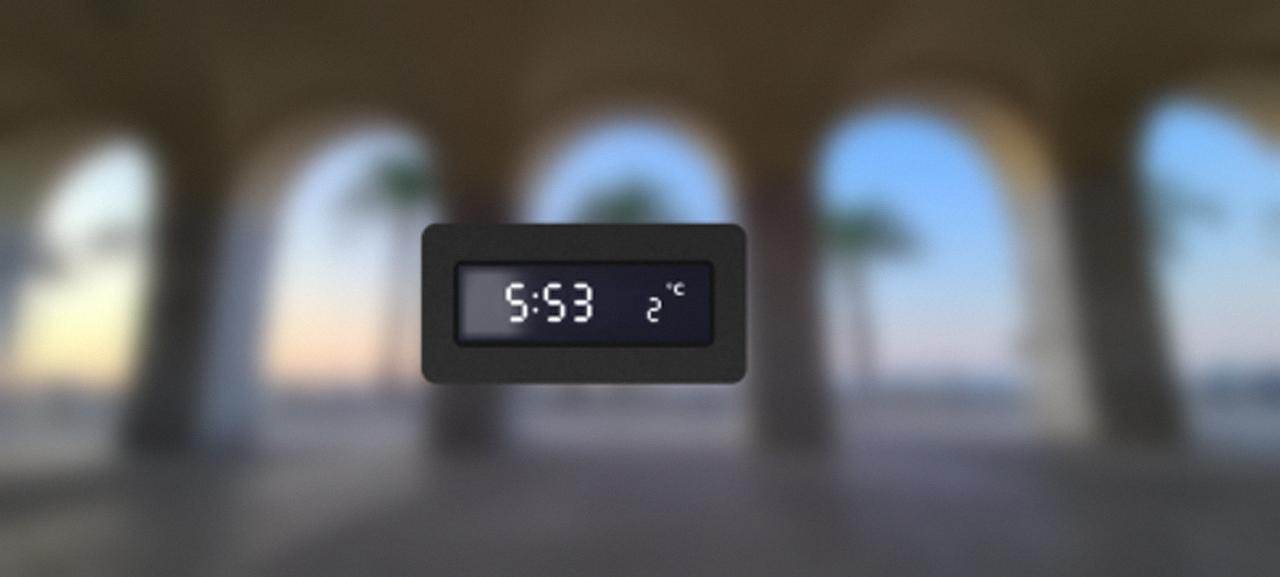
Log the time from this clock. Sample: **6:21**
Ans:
**5:53**
